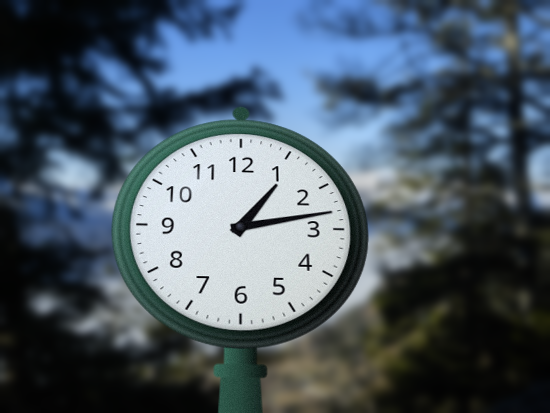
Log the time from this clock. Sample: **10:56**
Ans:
**1:13**
